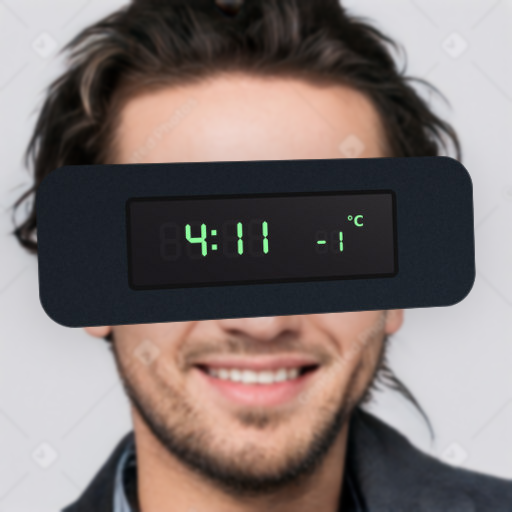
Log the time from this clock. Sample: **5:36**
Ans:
**4:11**
